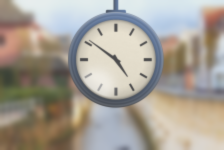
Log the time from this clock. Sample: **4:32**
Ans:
**4:51**
